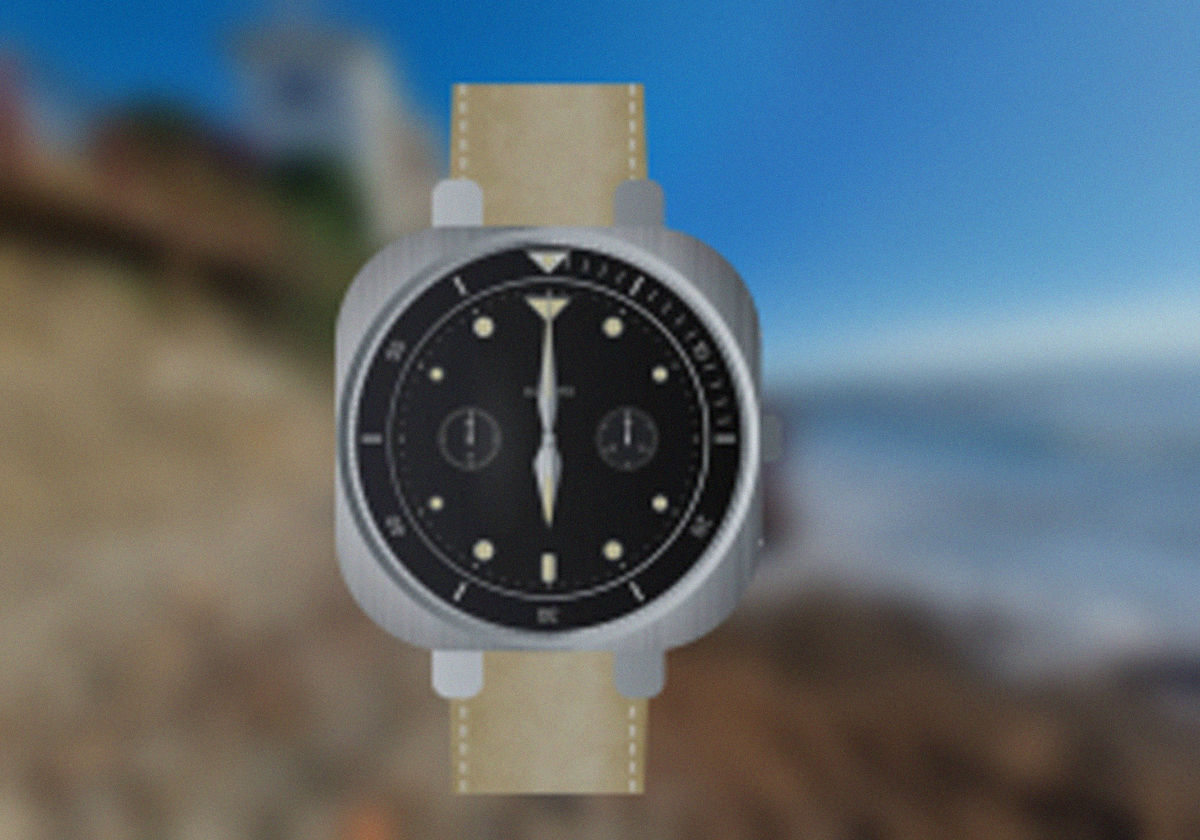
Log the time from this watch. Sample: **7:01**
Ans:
**6:00**
